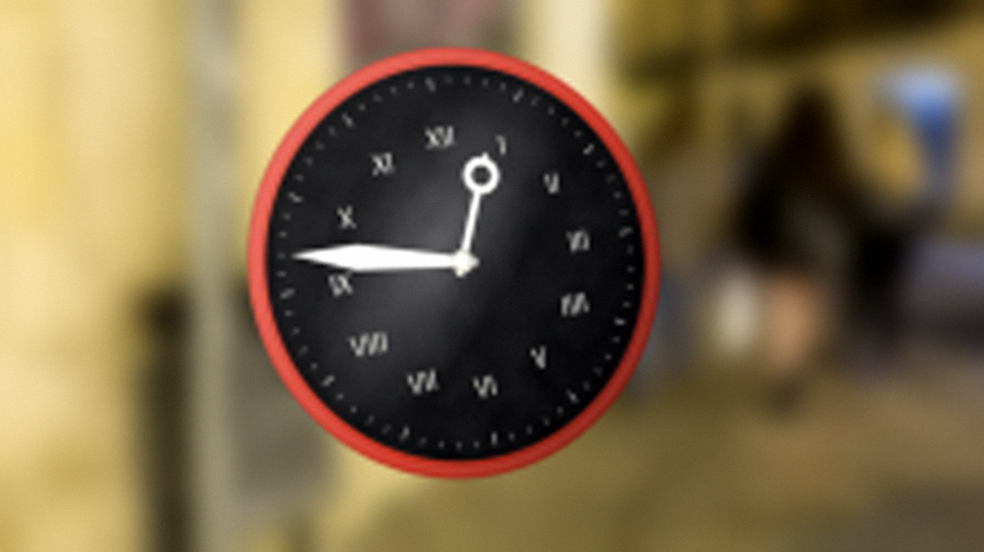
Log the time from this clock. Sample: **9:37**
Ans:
**12:47**
